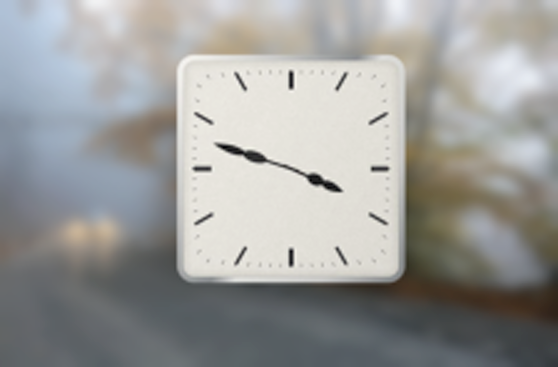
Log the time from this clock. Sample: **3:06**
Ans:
**3:48**
